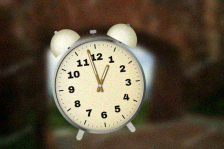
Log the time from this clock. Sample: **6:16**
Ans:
**12:58**
